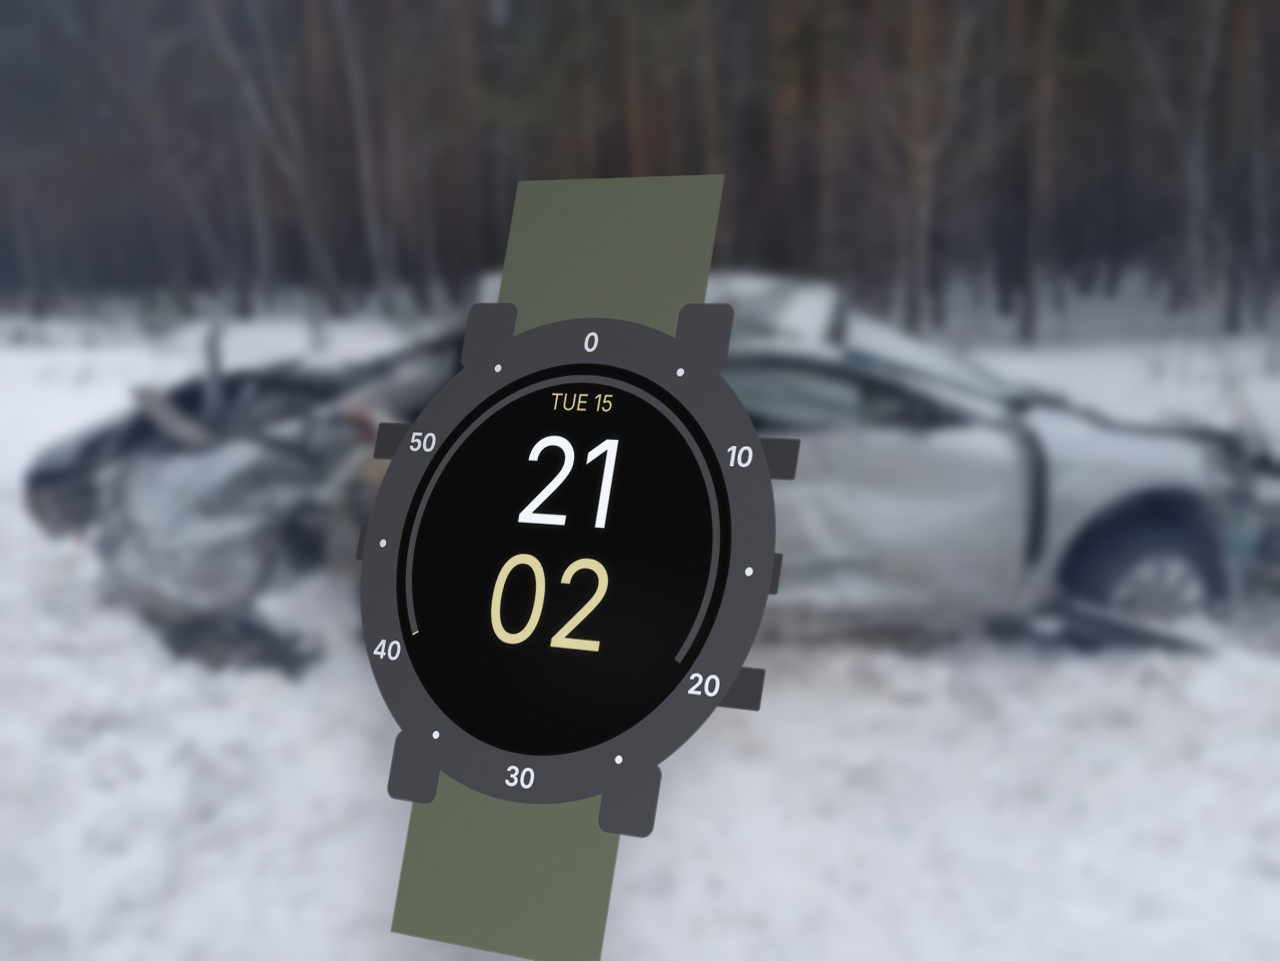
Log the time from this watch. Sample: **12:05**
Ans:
**21:02**
